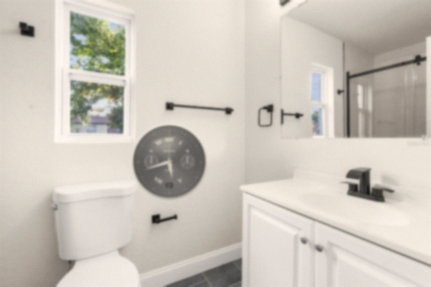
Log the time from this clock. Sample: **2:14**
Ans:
**5:42**
